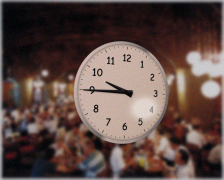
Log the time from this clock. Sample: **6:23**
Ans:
**9:45**
